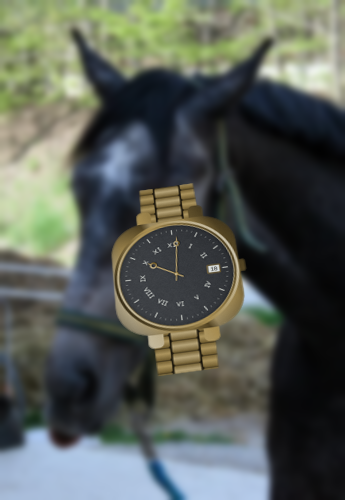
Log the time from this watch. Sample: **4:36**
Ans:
**10:01**
